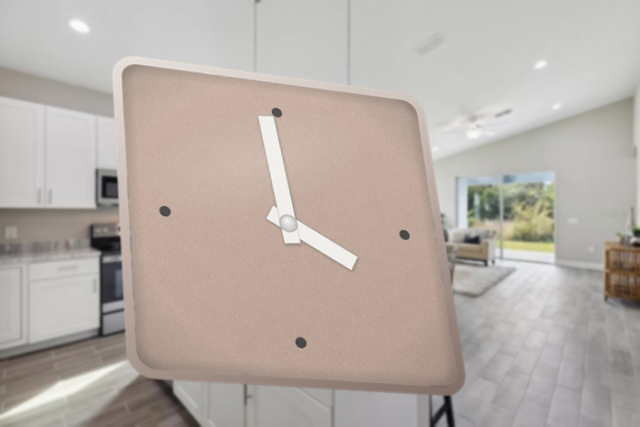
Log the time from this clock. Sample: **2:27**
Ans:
**3:59**
